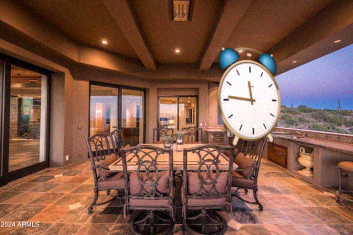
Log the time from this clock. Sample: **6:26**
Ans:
**11:46**
